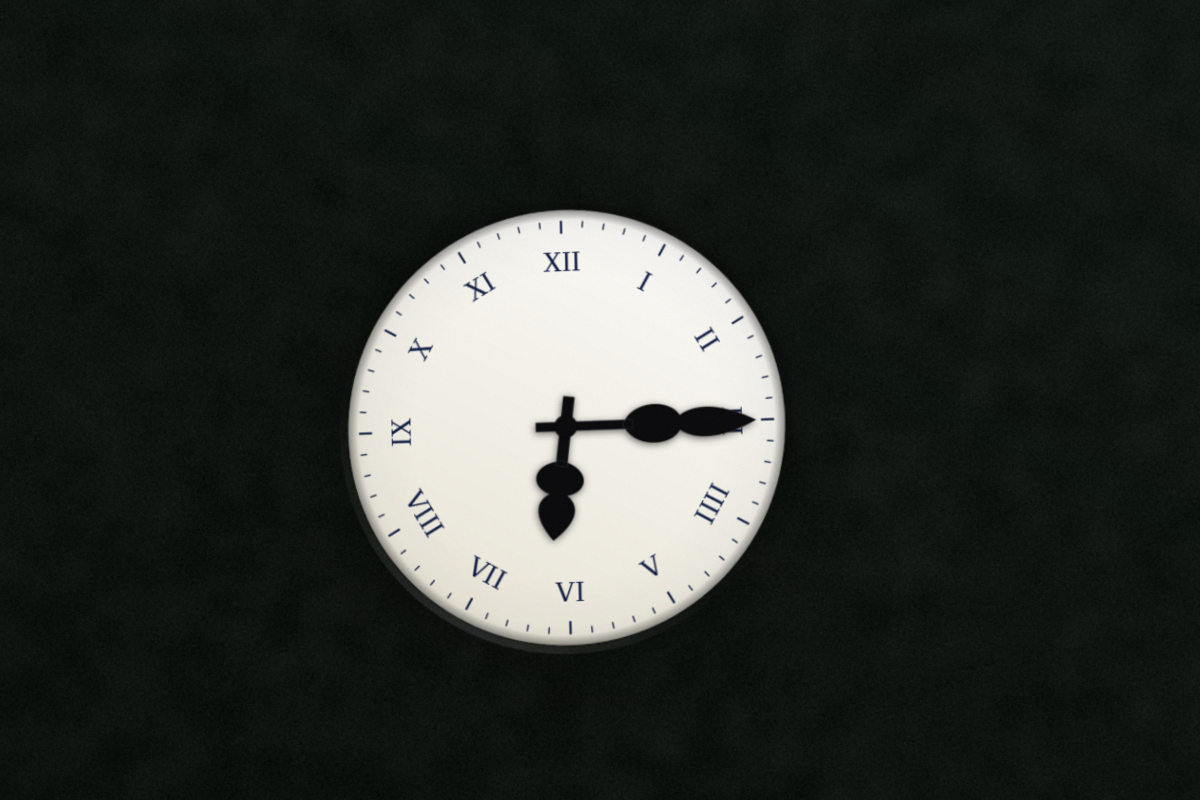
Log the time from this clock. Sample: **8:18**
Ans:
**6:15**
